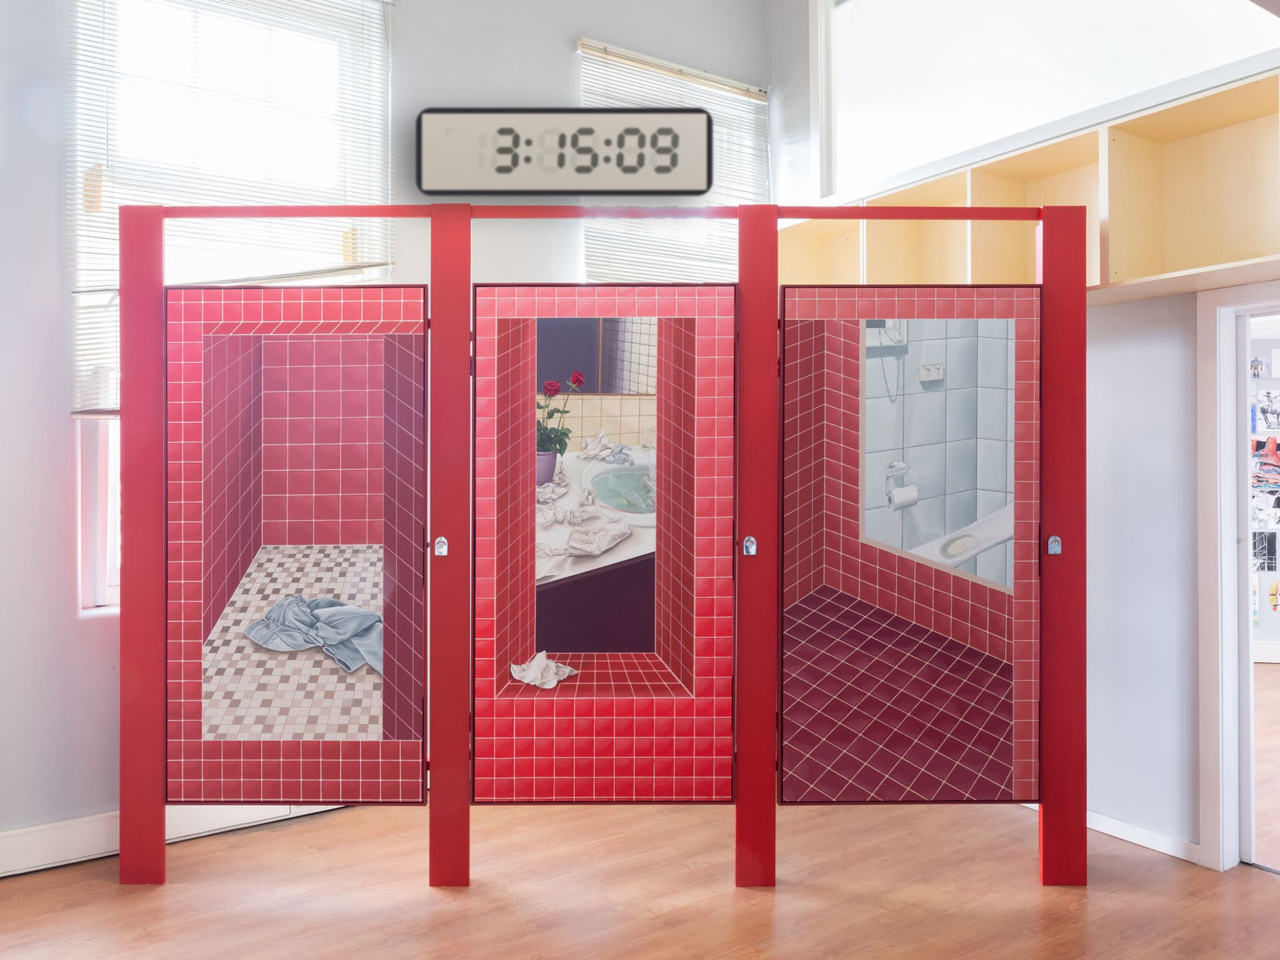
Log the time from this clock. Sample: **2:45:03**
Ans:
**3:15:09**
